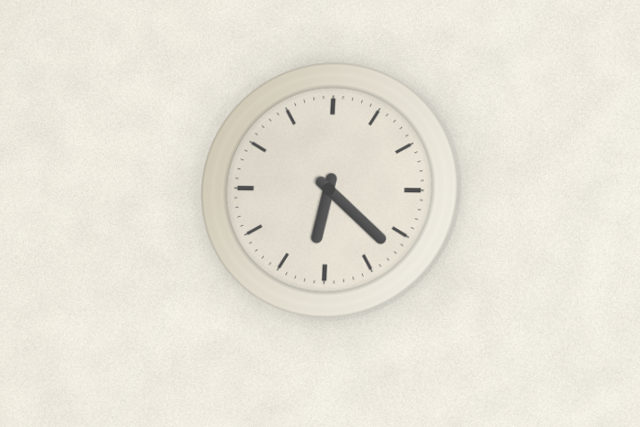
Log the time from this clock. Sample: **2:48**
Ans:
**6:22**
